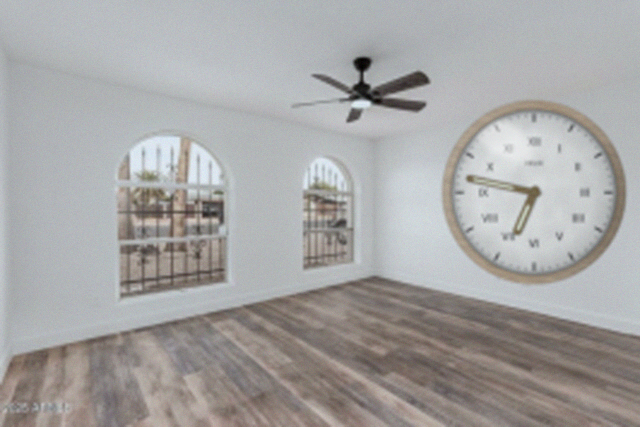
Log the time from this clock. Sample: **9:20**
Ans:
**6:47**
